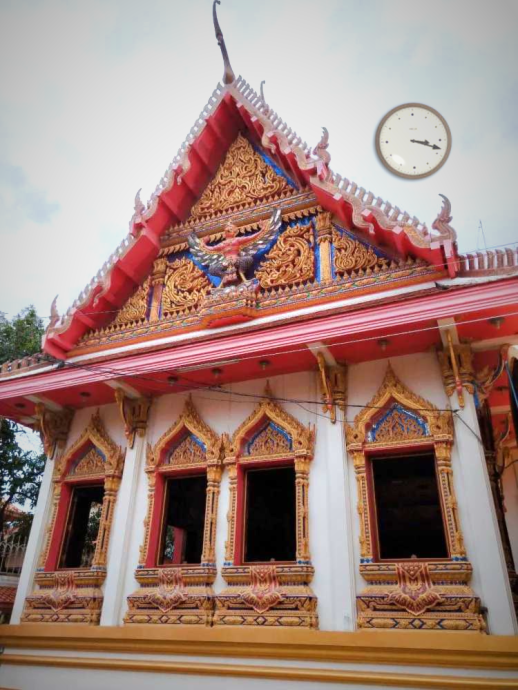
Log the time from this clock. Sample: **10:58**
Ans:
**3:18**
